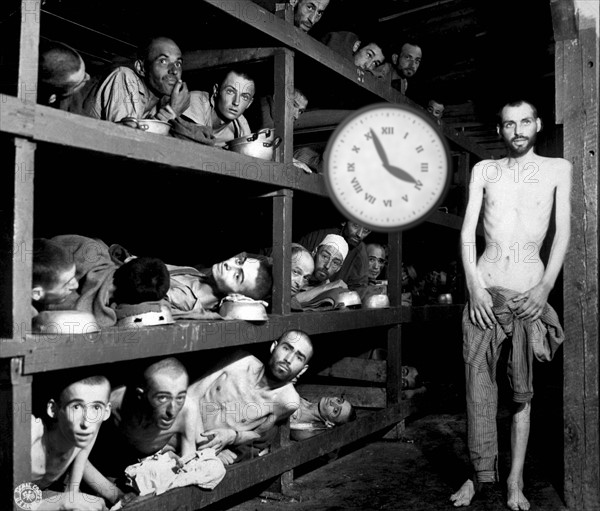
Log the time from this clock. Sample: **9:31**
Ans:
**3:56**
